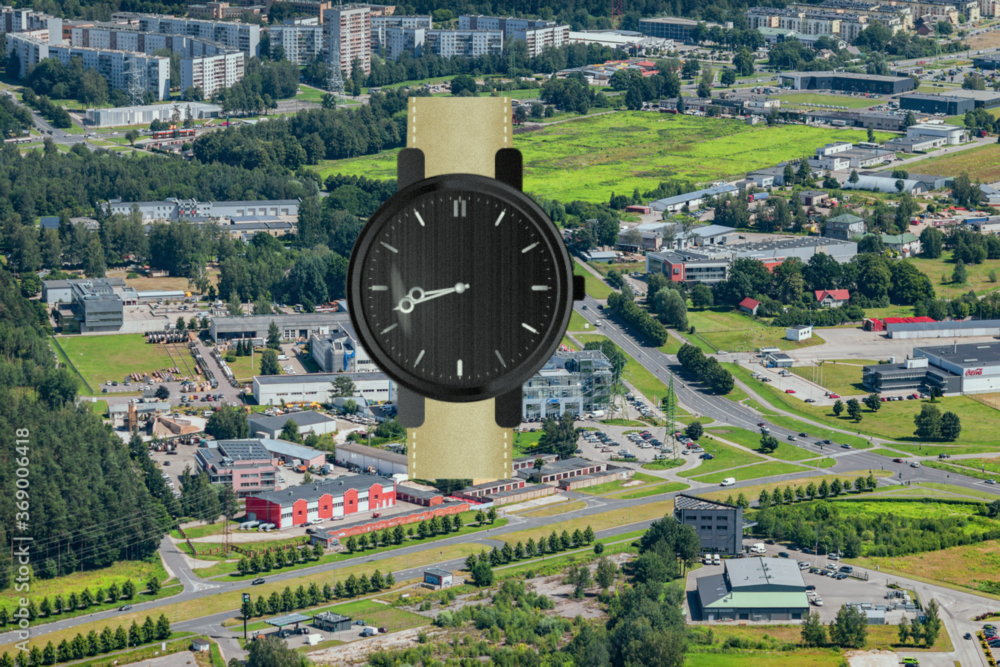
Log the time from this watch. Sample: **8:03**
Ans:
**8:42**
